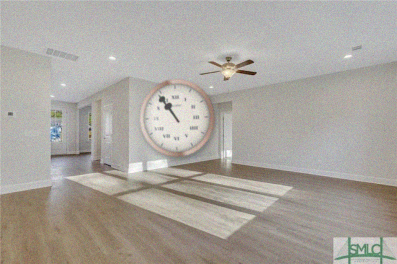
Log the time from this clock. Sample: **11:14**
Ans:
**10:54**
